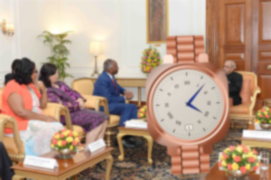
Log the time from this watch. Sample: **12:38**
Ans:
**4:07**
